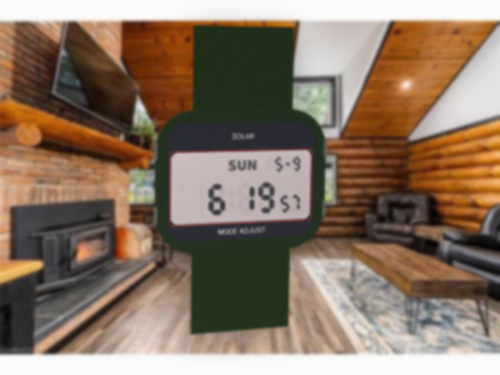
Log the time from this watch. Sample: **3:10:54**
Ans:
**6:19:57**
